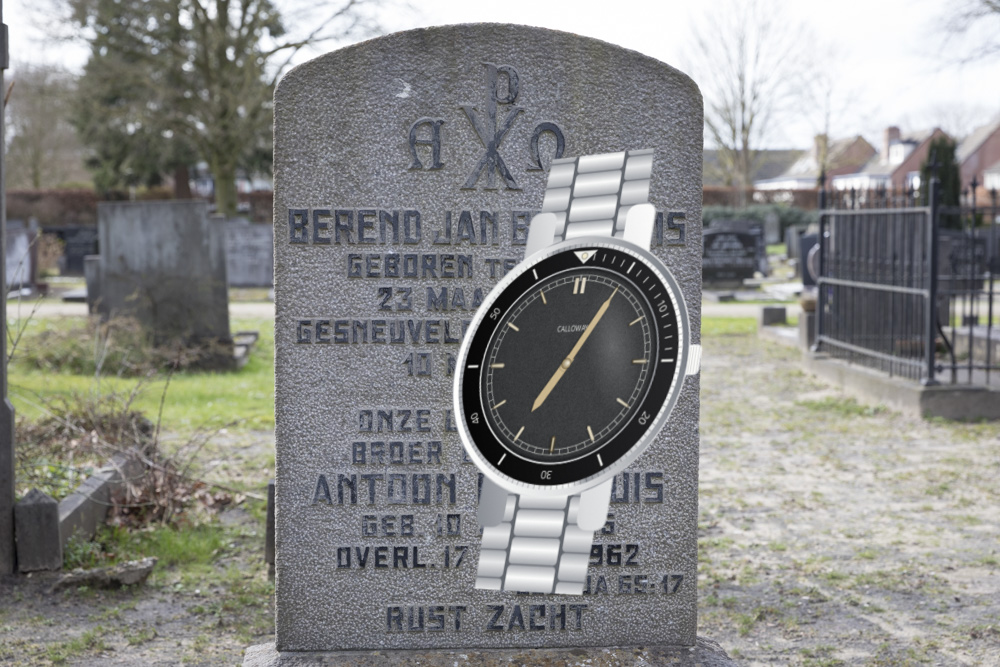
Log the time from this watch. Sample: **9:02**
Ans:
**7:05**
